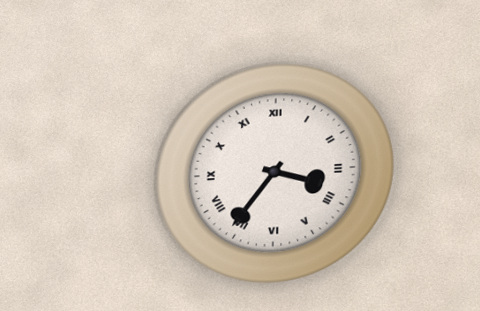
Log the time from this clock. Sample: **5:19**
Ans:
**3:36**
